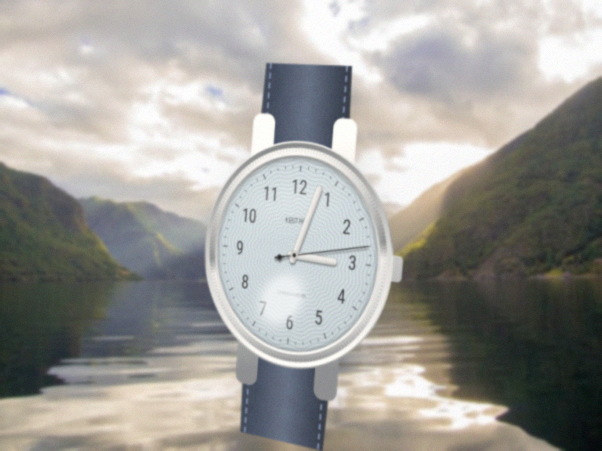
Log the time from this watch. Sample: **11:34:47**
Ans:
**3:03:13**
